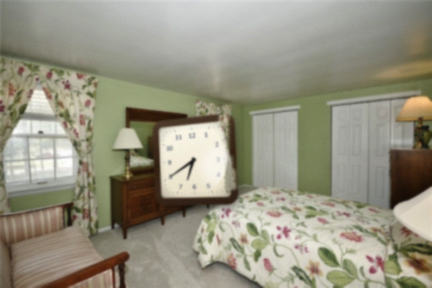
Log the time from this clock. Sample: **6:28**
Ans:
**6:40**
